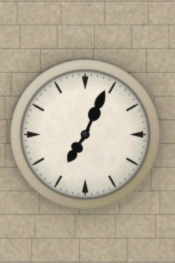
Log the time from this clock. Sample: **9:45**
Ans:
**7:04**
